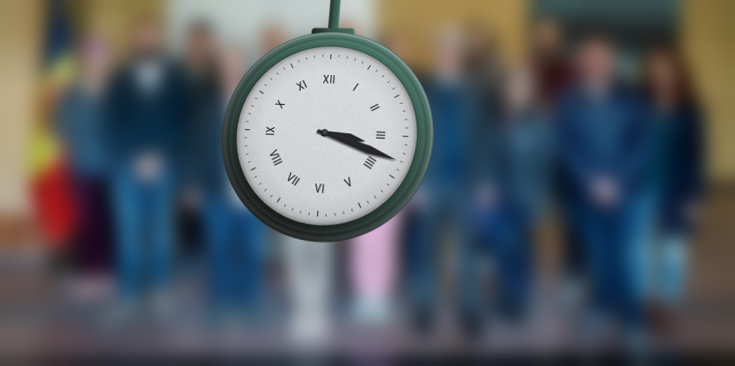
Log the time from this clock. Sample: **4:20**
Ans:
**3:18**
